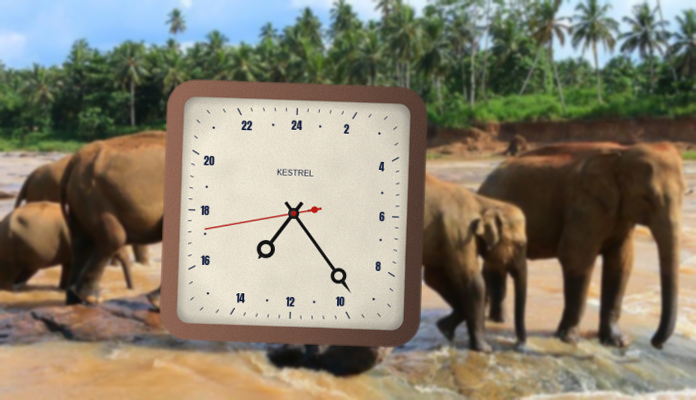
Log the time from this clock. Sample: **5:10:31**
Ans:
**14:23:43**
